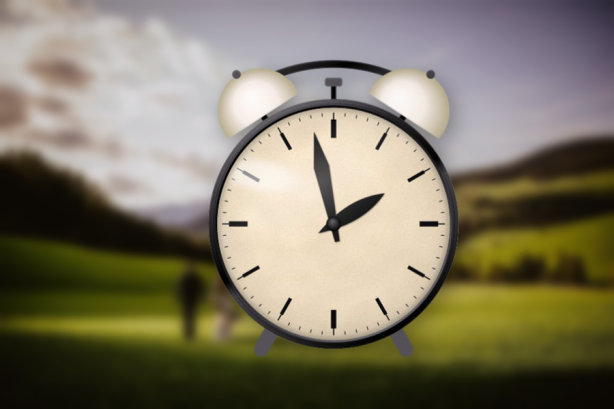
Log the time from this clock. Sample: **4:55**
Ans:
**1:58**
